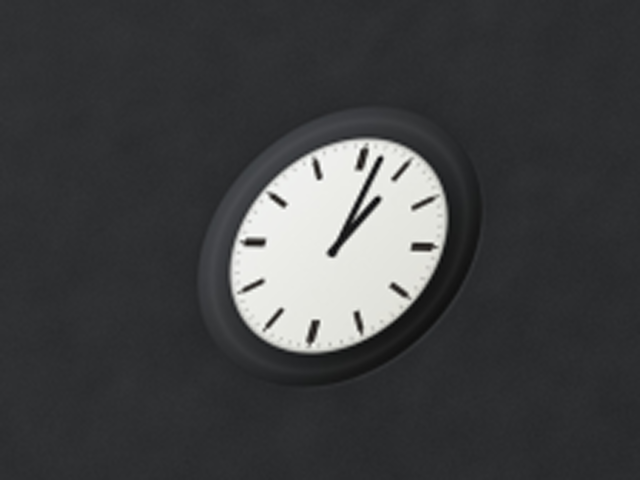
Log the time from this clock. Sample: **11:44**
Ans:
**1:02**
